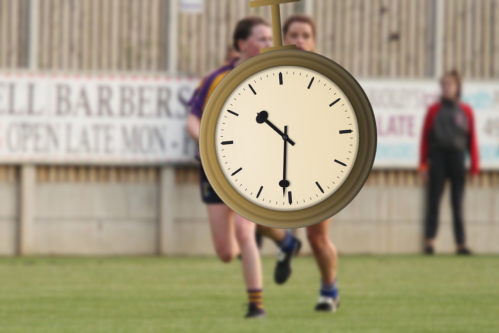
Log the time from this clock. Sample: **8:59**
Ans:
**10:31**
